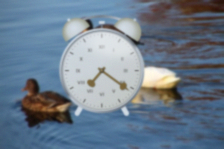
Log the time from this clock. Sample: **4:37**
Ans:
**7:21**
